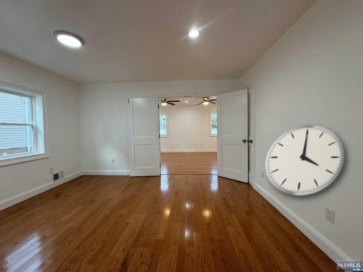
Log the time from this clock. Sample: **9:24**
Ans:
**4:00**
